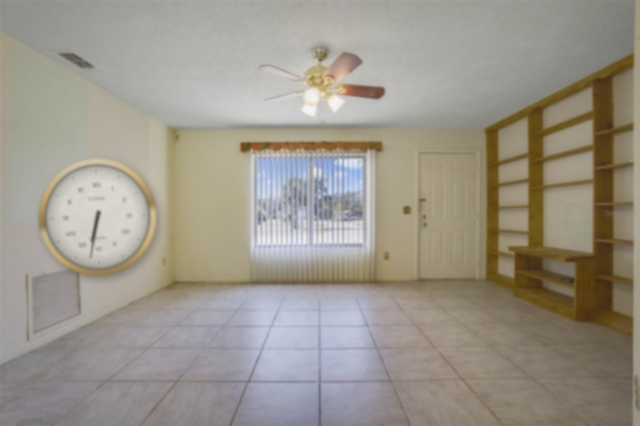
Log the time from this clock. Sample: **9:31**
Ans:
**6:32**
